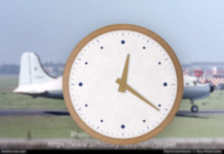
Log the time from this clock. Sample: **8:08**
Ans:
**12:21**
